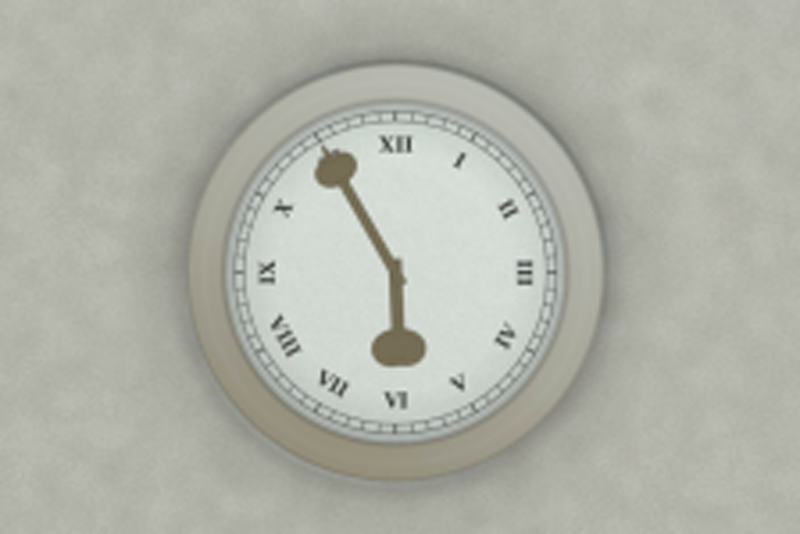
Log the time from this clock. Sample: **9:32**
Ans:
**5:55**
